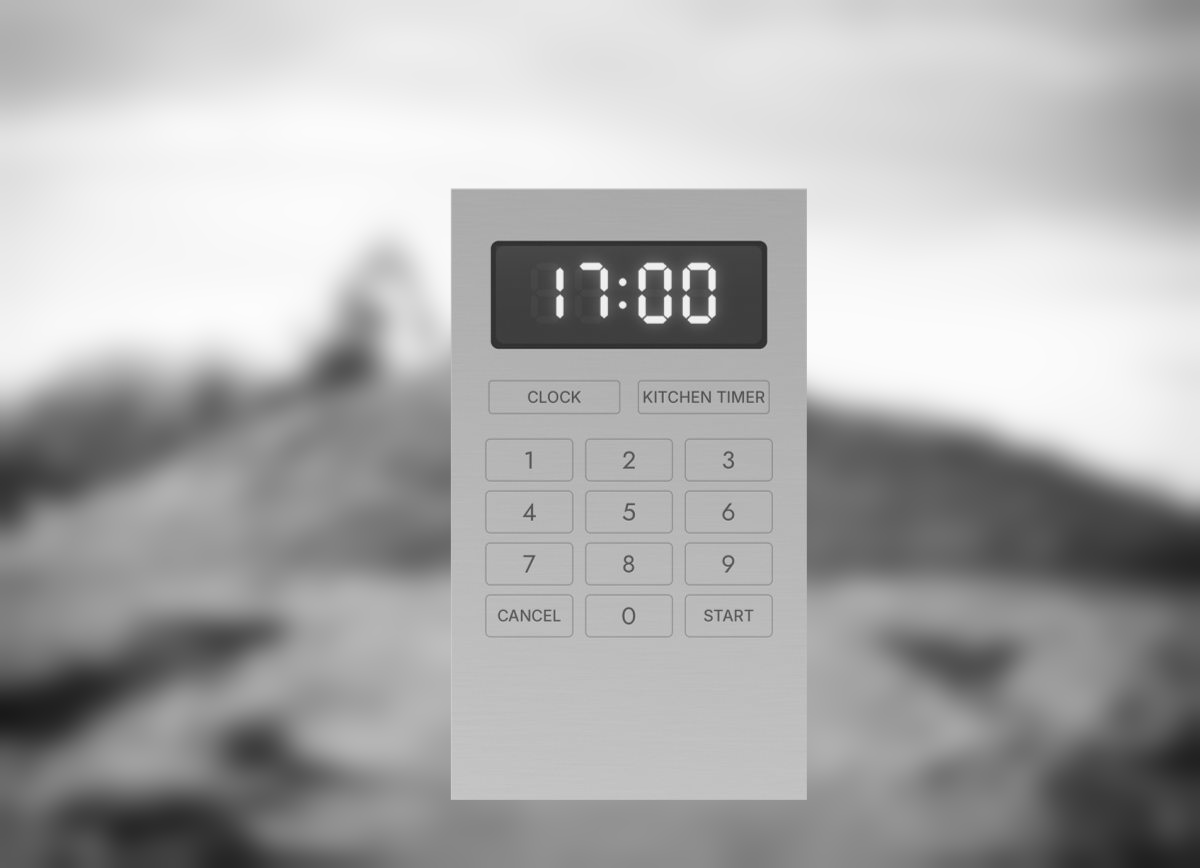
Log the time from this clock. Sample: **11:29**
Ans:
**17:00**
